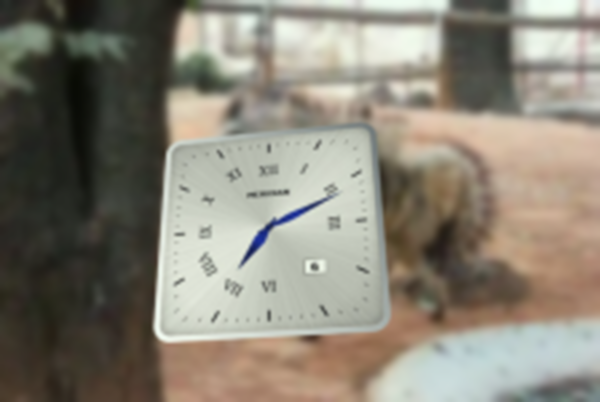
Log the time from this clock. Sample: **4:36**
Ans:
**7:11**
